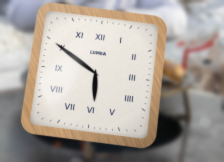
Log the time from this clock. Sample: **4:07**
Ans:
**5:50**
